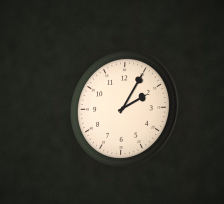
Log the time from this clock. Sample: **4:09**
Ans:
**2:05**
